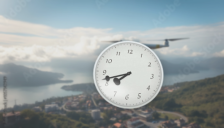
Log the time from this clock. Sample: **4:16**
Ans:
**7:42**
